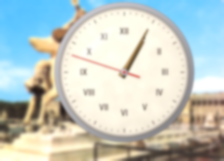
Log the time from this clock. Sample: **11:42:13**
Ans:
**1:04:48**
